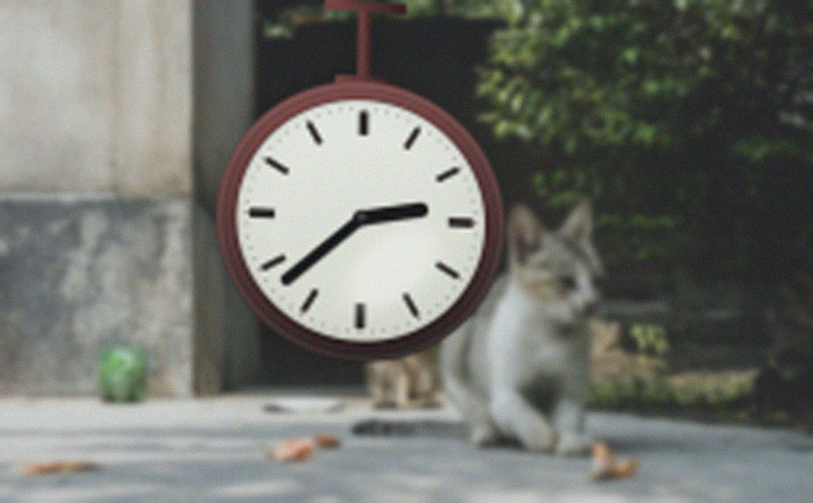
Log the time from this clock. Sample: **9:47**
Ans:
**2:38**
